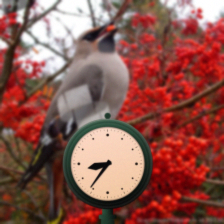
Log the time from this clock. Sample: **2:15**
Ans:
**8:36**
